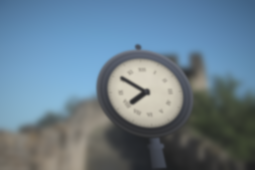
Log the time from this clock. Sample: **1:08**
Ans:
**7:51**
